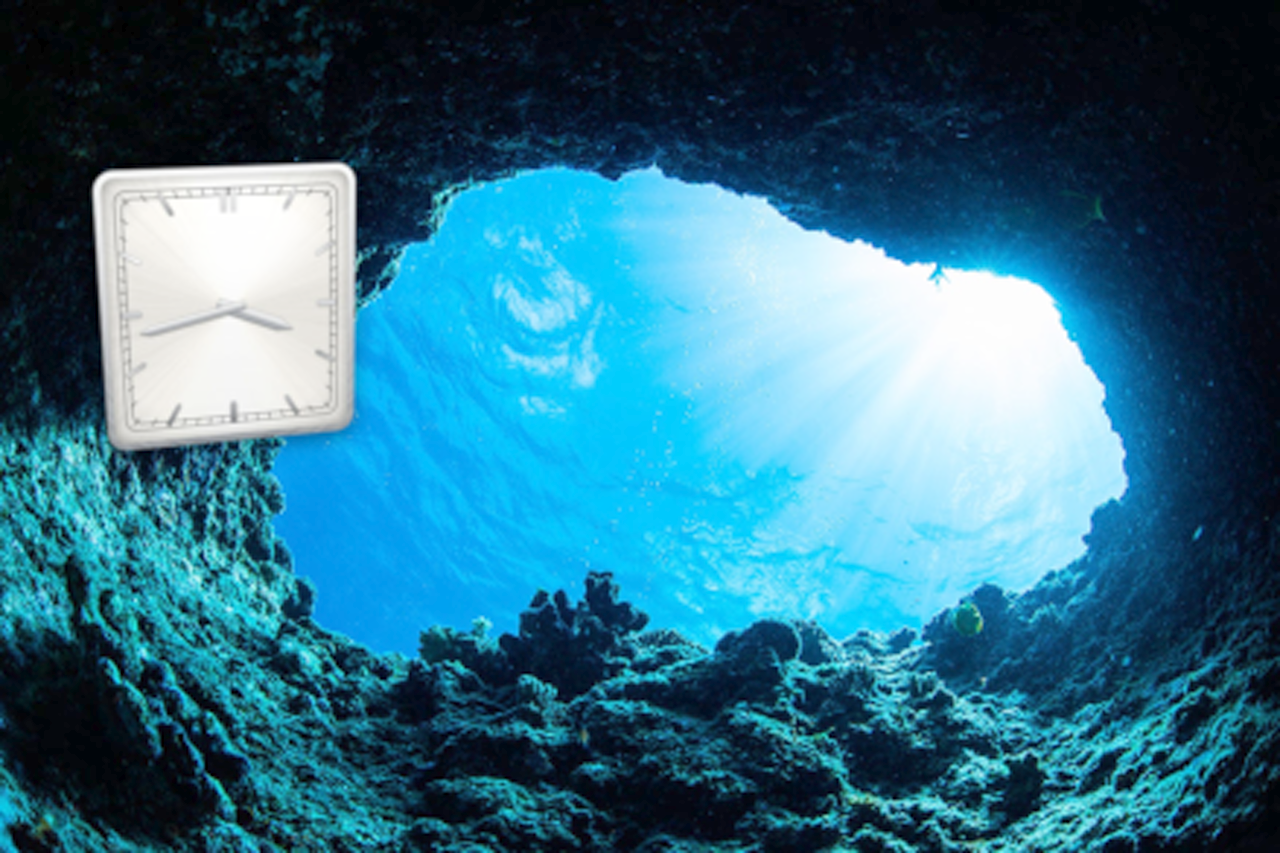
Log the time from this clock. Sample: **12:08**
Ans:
**3:43**
